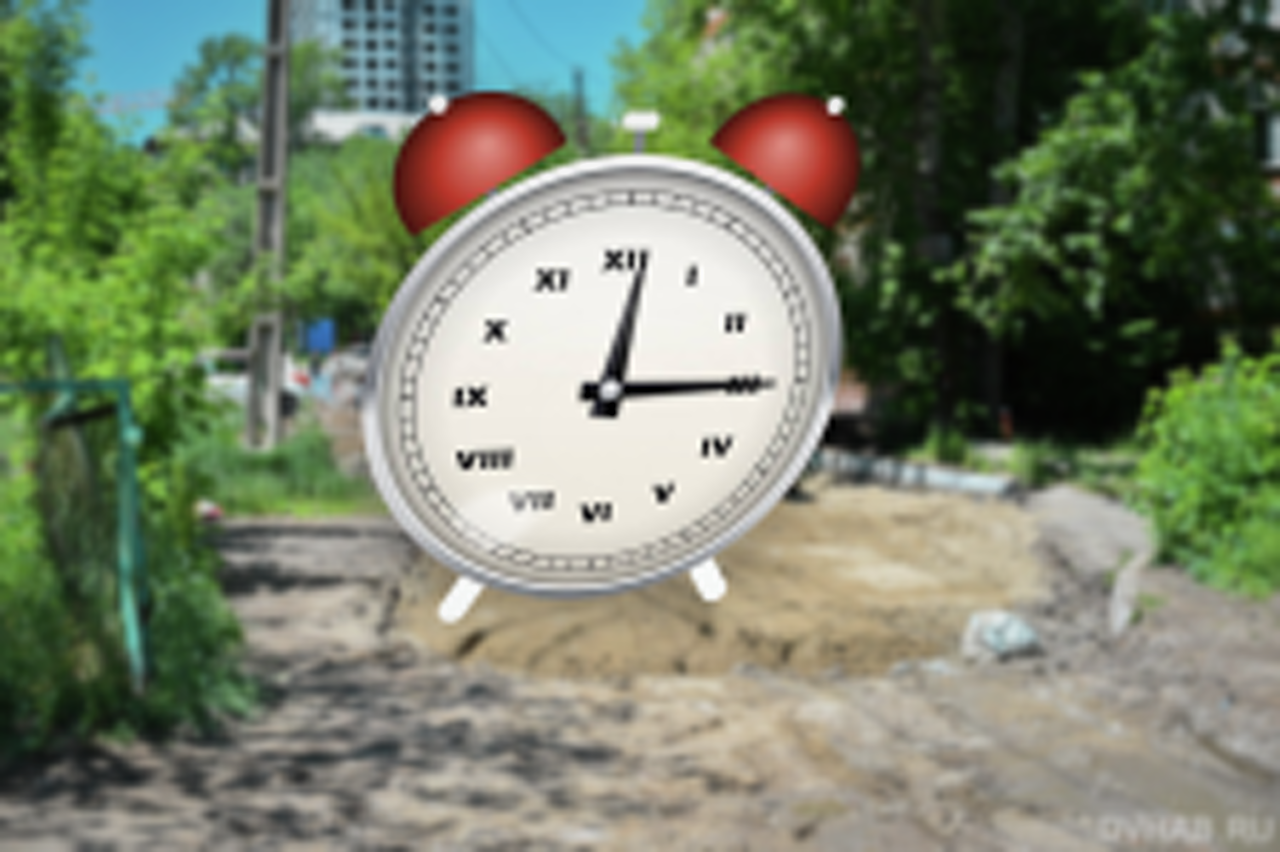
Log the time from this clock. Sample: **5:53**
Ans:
**12:15**
